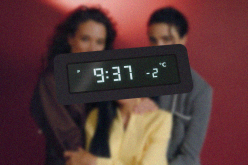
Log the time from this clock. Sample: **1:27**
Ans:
**9:37**
